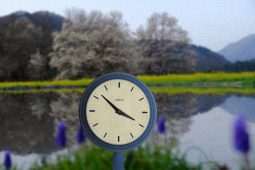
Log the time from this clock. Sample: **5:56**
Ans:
**3:52**
